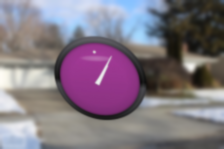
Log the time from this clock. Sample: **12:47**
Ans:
**1:05**
